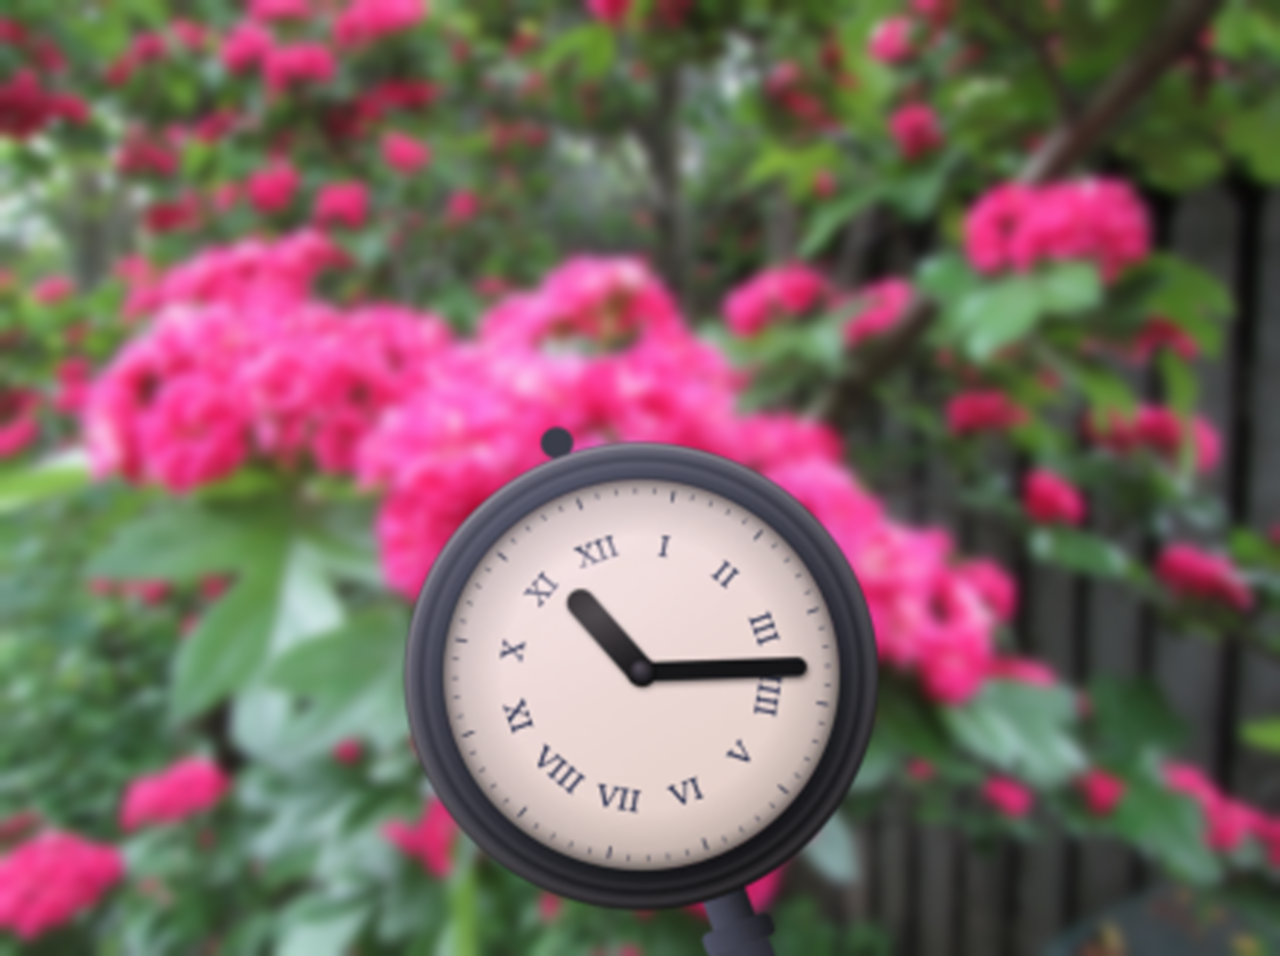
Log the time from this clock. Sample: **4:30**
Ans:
**11:18**
